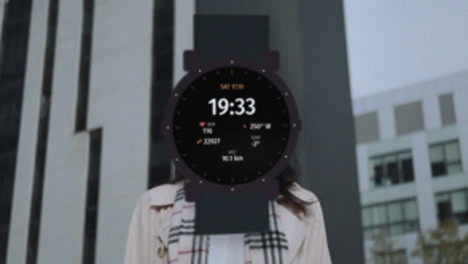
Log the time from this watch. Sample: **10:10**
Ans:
**19:33**
